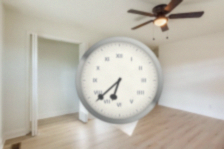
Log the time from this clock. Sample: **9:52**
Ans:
**6:38**
